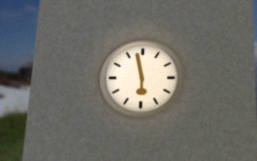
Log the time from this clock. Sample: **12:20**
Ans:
**5:58**
